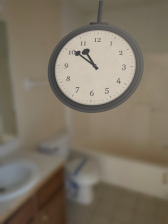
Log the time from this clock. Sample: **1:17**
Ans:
**10:51**
